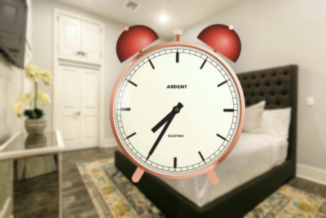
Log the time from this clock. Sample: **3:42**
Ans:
**7:35**
